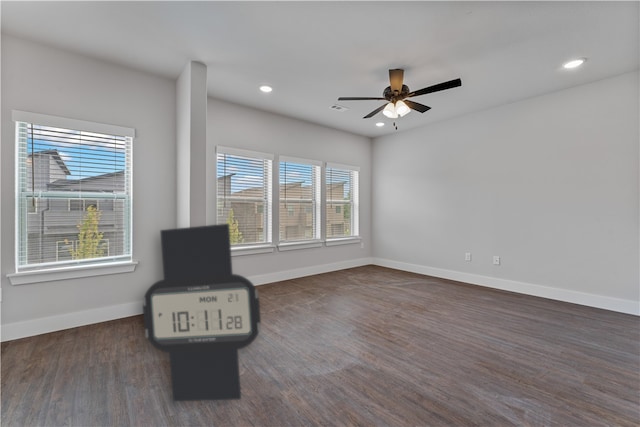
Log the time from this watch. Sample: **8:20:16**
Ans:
**10:11:28**
